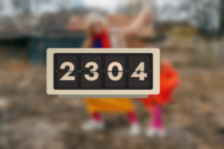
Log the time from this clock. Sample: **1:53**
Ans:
**23:04**
